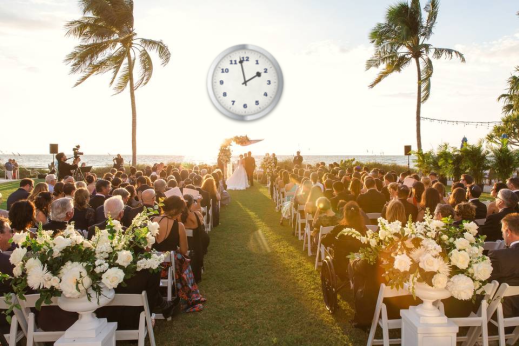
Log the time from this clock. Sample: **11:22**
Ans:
**1:58**
